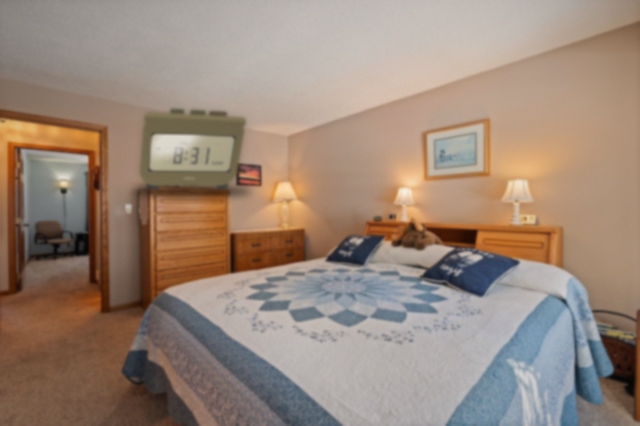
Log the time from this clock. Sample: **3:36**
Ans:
**8:31**
